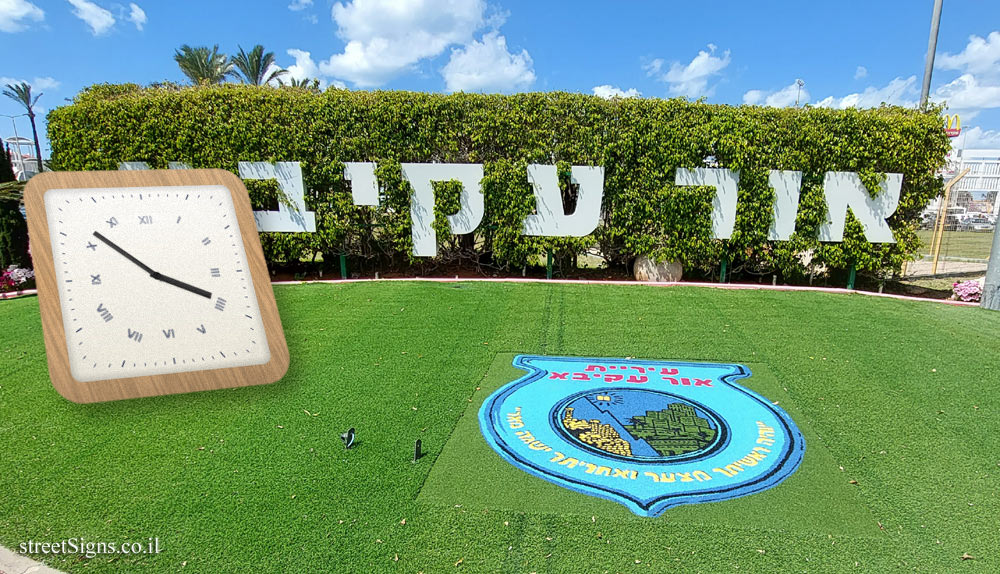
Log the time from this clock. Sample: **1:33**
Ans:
**3:52**
